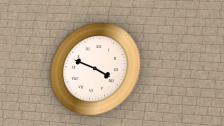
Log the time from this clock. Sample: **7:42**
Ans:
**3:48**
